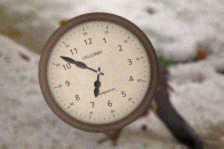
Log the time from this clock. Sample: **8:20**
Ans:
**6:52**
